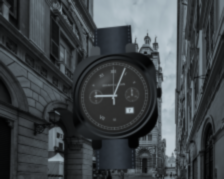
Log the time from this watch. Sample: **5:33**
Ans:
**9:04**
